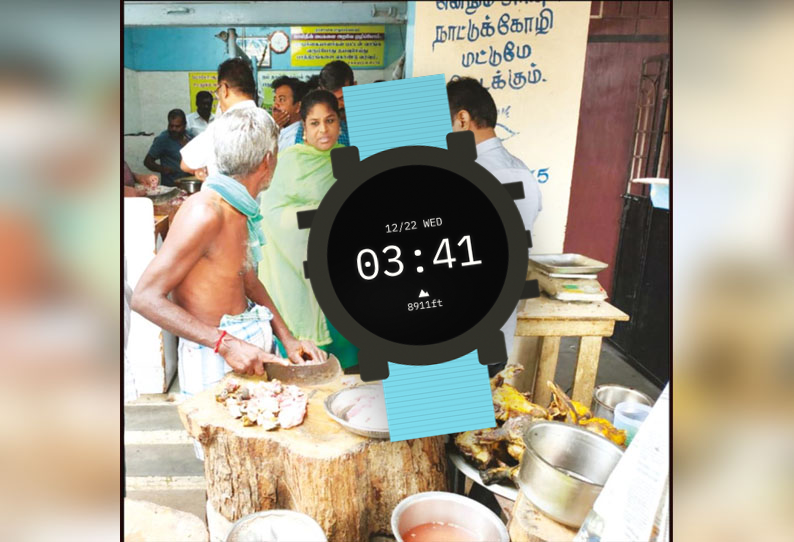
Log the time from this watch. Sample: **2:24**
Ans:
**3:41**
